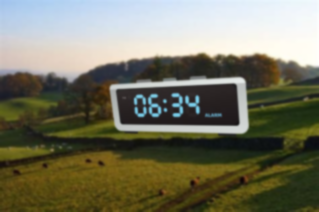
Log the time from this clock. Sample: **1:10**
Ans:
**6:34**
